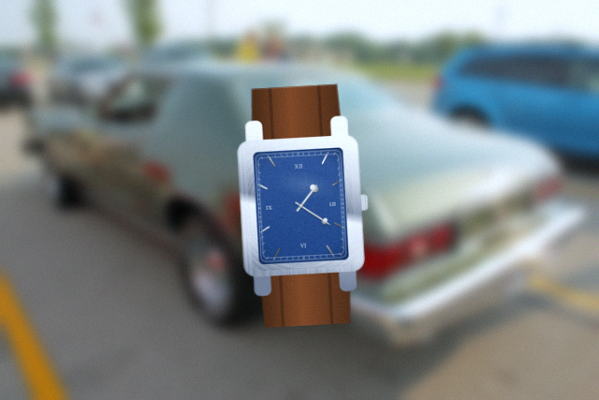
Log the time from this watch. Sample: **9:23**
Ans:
**1:21**
